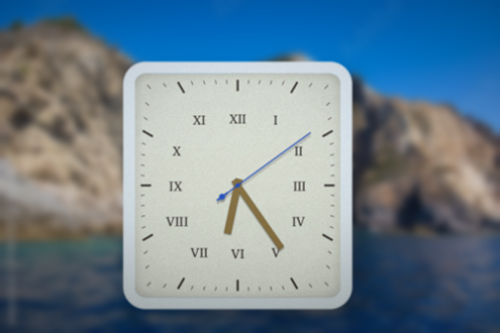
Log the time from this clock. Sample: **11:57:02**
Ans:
**6:24:09**
